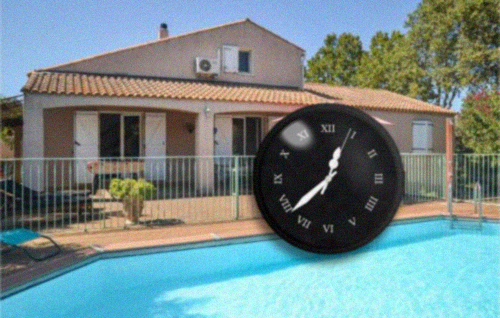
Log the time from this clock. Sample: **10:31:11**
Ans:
**12:38:04**
